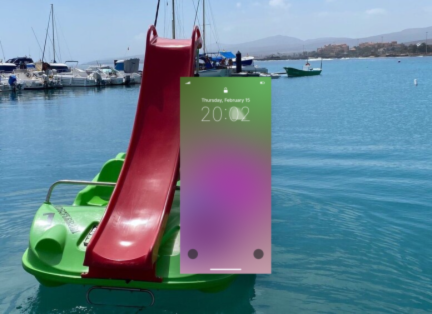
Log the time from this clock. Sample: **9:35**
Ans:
**20:02**
